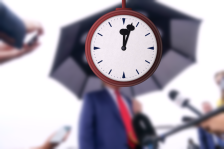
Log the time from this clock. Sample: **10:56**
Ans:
**12:03**
